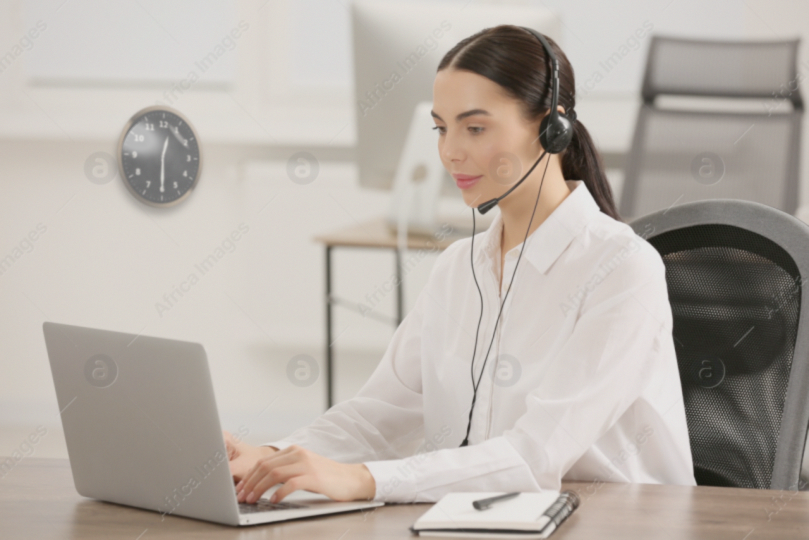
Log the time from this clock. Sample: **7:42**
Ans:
**12:30**
